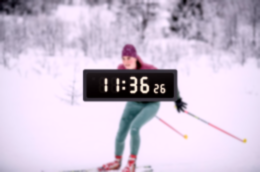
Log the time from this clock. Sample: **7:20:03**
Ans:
**11:36:26**
